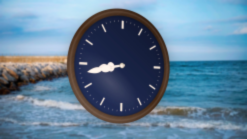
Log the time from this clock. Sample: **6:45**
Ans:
**8:43**
